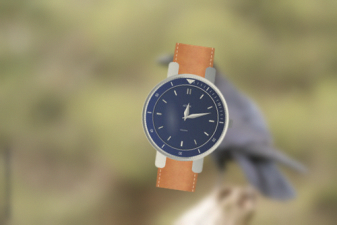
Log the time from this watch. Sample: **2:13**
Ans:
**12:12**
